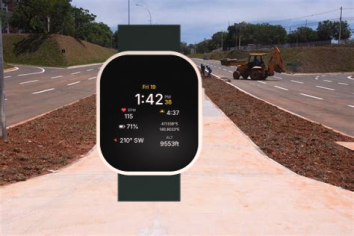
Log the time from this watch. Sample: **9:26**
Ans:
**1:42**
